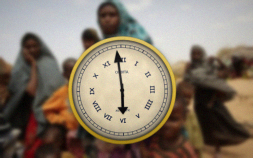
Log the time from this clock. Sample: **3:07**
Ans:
**5:59**
